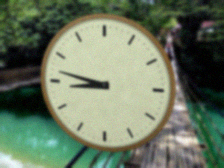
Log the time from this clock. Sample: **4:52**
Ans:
**8:47**
